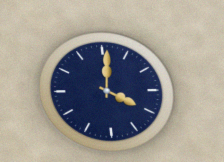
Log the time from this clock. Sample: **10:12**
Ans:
**4:01**
